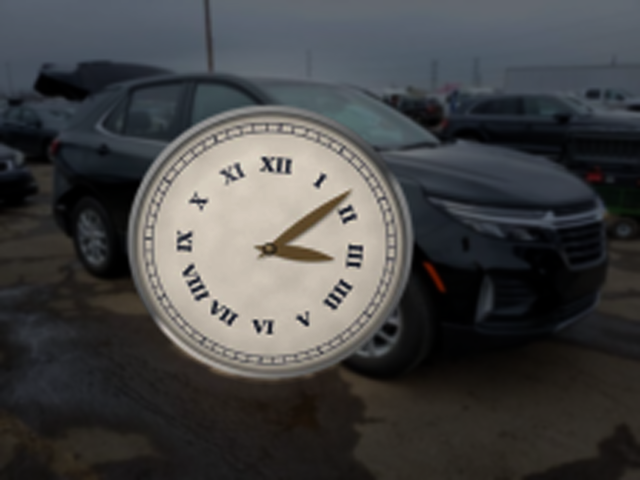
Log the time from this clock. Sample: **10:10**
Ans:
**3:08**
